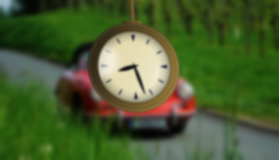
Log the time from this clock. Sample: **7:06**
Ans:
**8:27**
